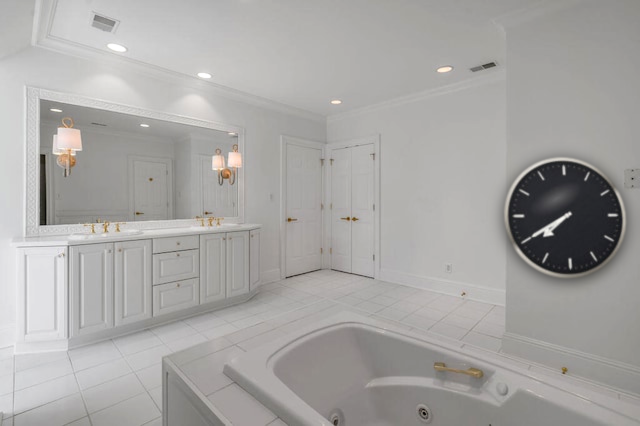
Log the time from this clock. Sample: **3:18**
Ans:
**7:40**
